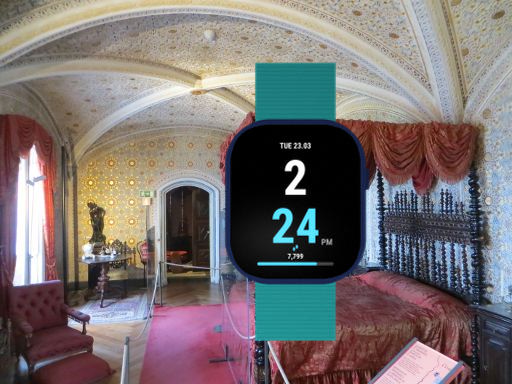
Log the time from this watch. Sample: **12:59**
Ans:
**2:24**
